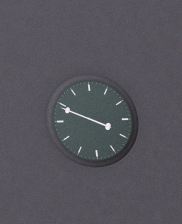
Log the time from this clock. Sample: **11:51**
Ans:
**3:49**
